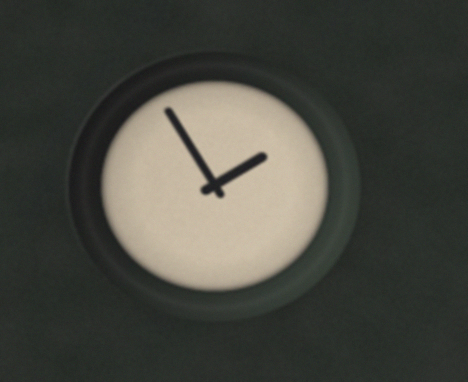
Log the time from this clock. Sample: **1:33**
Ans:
**1:55**
